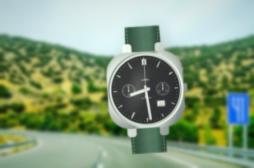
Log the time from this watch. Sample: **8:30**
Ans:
**8:29**
